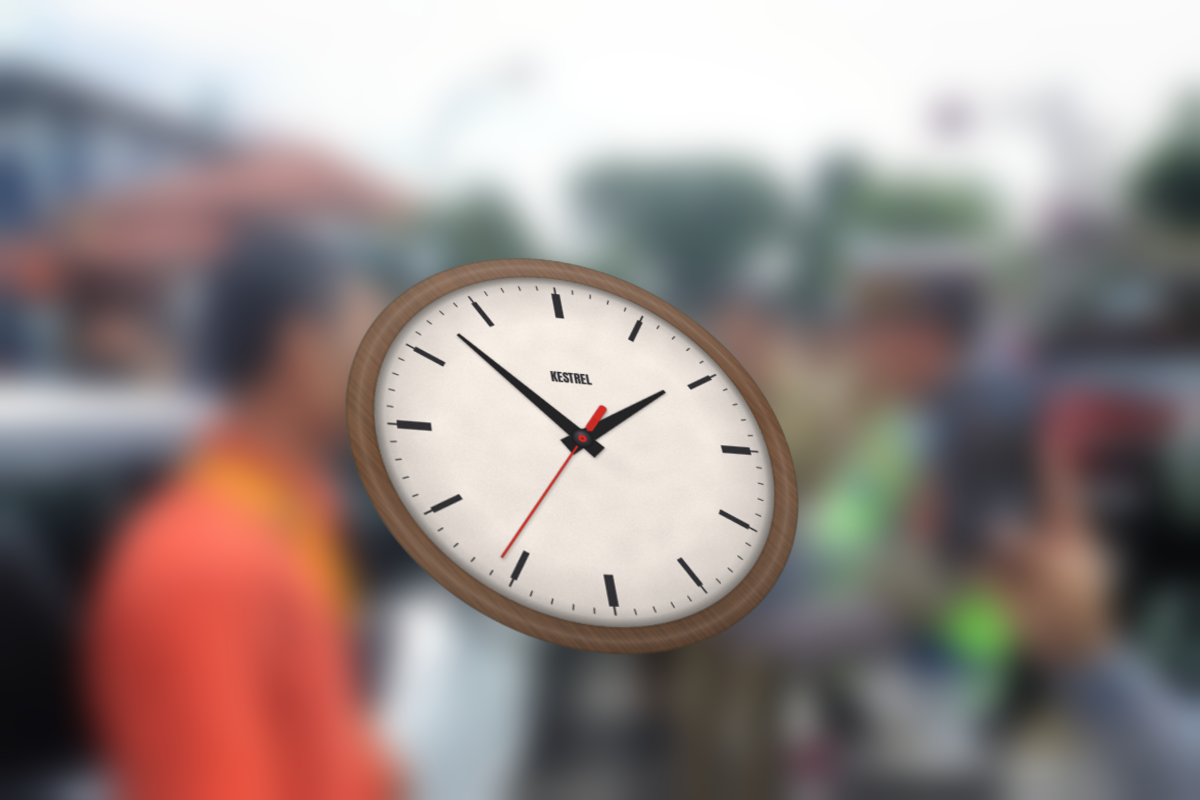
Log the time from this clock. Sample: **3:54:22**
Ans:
**1:52:36**
